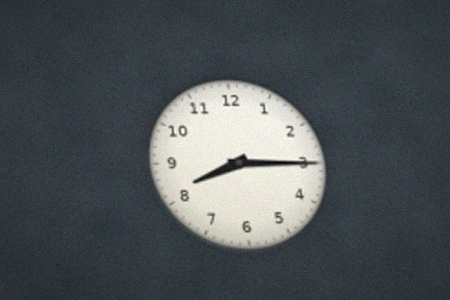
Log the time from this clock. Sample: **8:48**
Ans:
**8:15**
